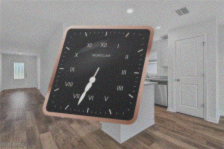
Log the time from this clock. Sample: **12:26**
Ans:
**6:33**
